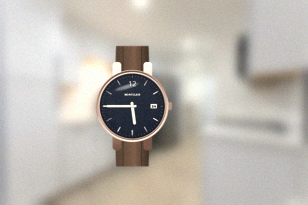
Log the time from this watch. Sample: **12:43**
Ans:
**5:45**
